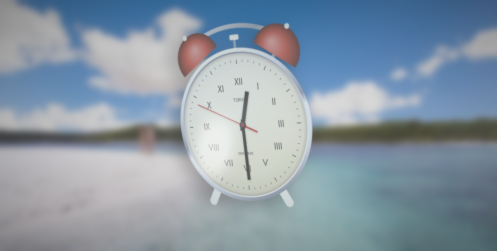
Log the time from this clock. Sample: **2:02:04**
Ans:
**12:29:49**
